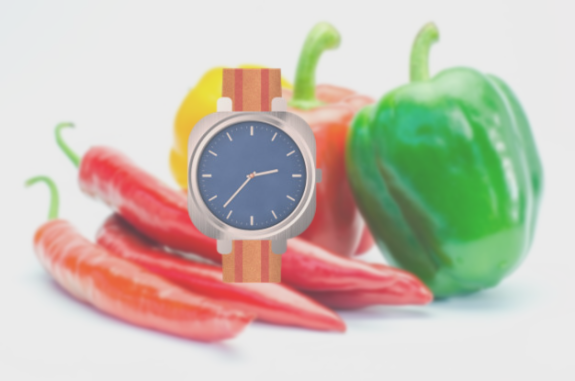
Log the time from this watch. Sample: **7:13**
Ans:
**2:37**
